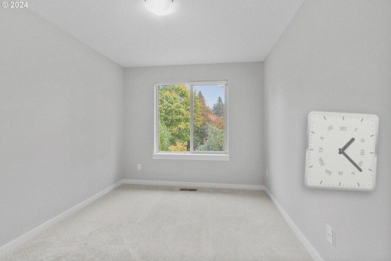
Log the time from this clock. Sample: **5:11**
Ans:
**1:22**
